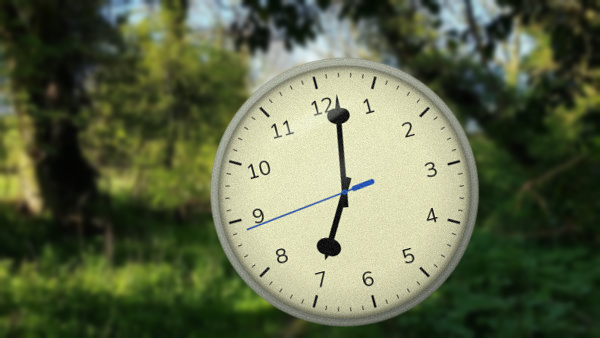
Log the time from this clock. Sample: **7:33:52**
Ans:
**7:01:44**
